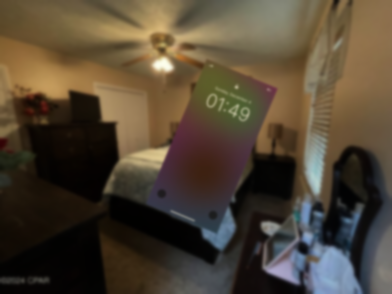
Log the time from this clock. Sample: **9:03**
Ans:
**1:49**
